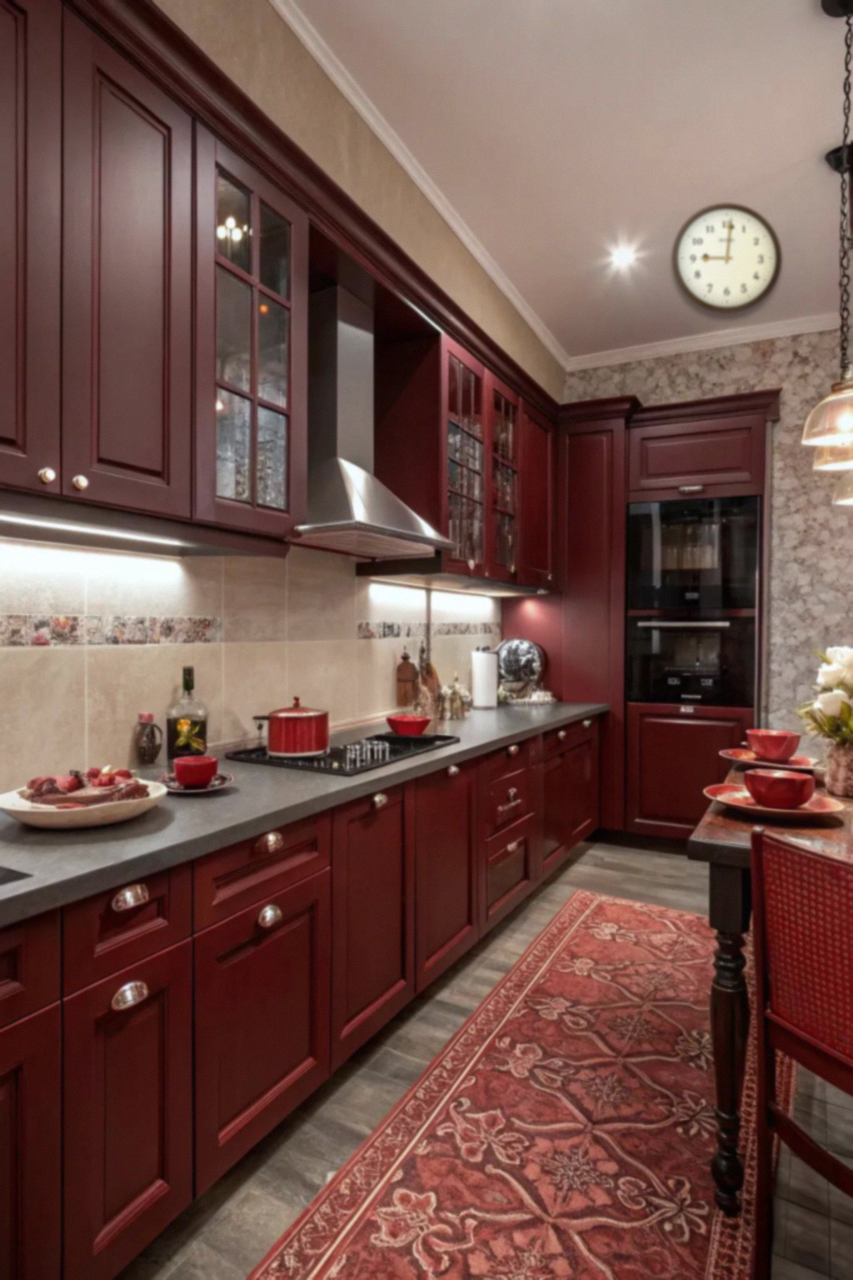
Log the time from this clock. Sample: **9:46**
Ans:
**9:01**
